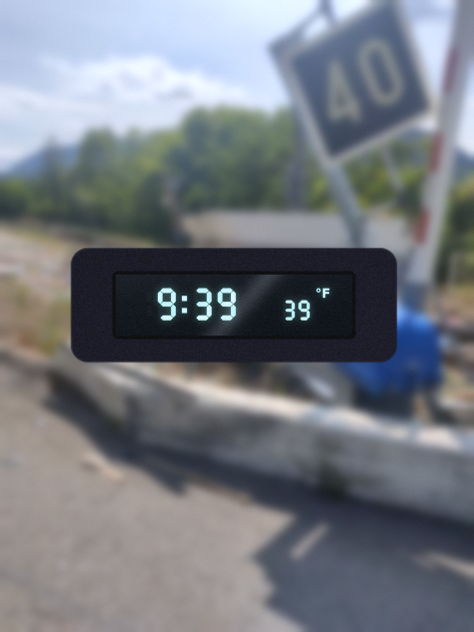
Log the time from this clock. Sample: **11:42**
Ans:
**9:39**
